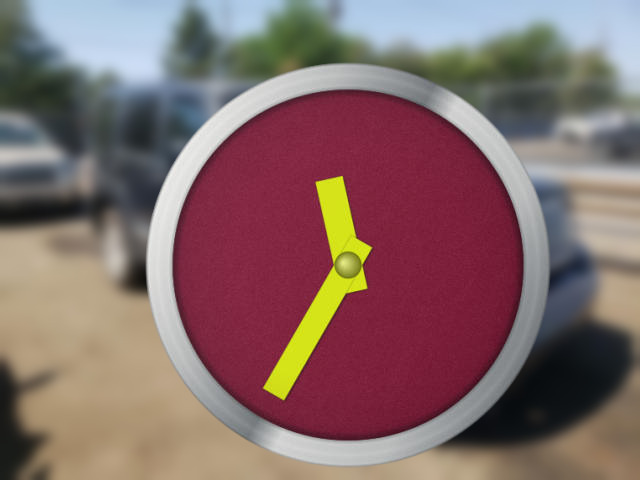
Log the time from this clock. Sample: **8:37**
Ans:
**11:35**
